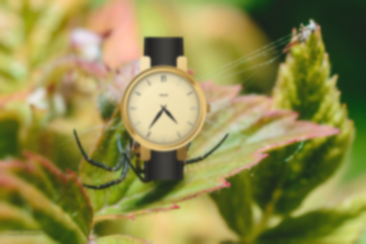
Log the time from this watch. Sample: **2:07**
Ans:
**4:36**
